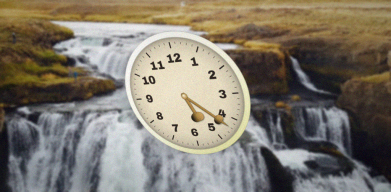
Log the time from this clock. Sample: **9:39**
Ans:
**5:22**
